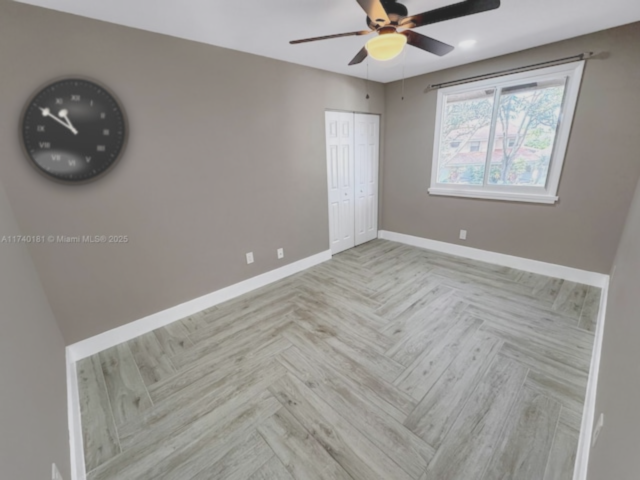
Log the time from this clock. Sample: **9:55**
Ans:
**10:50**
